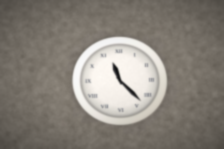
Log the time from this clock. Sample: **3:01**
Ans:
**11:23**
